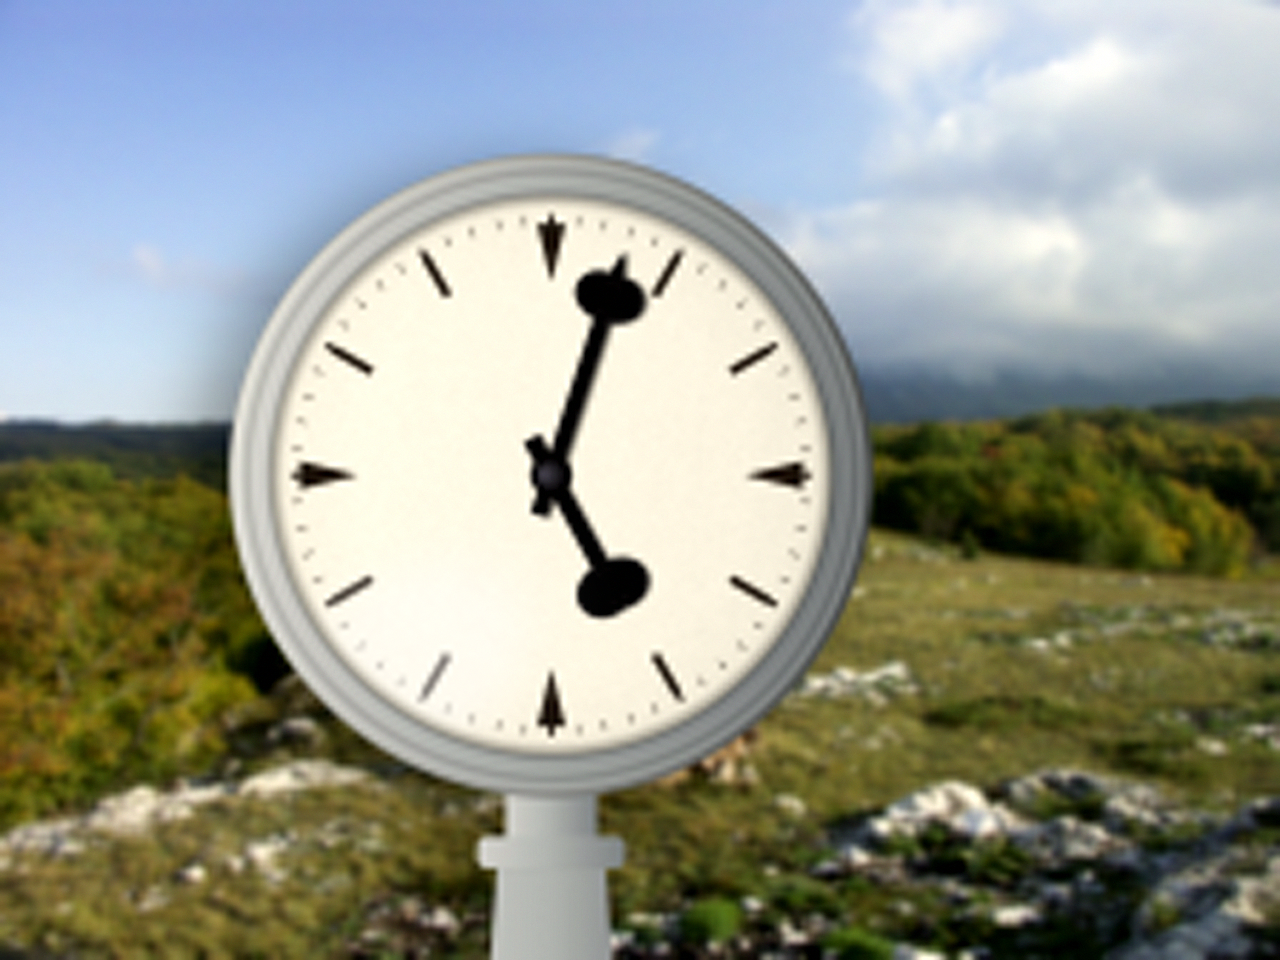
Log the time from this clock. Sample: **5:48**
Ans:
**5:03**
